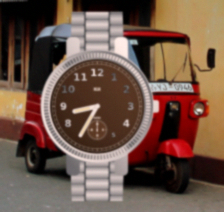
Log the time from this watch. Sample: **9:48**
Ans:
**8:35**
